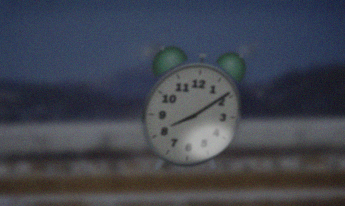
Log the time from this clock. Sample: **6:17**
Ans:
**8:09**
